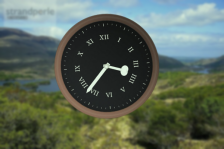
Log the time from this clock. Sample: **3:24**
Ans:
**3:37**
